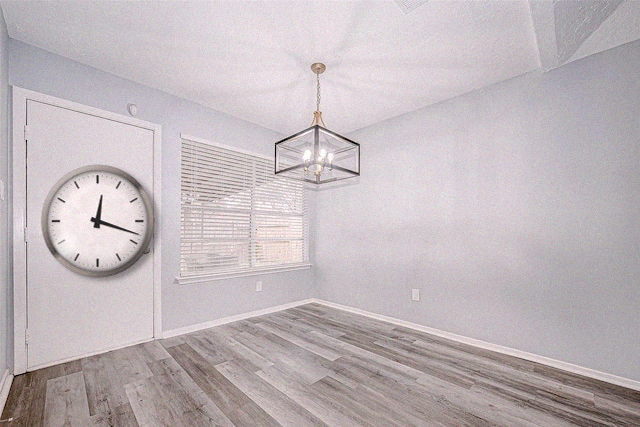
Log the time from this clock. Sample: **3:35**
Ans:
**12:18**
